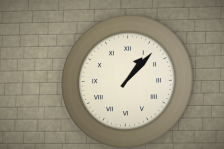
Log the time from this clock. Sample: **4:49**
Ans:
**1:07**
